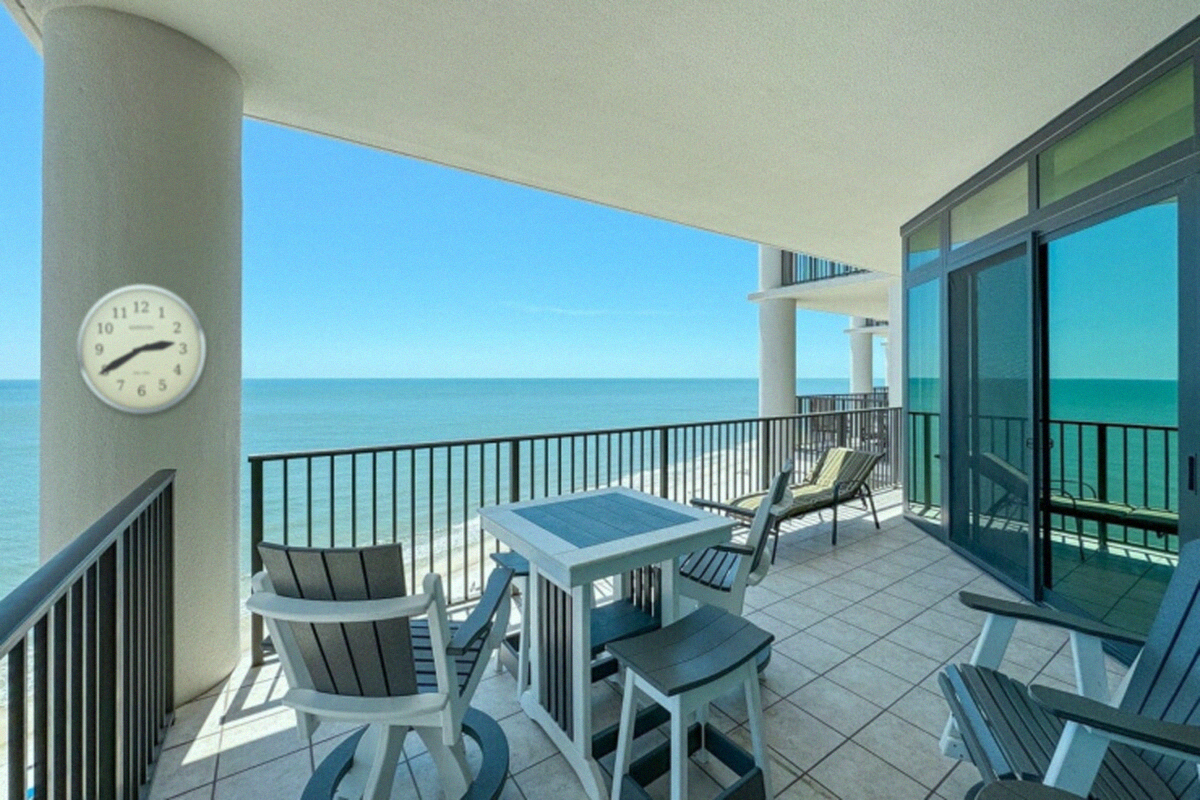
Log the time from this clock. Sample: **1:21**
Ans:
**2:40**
